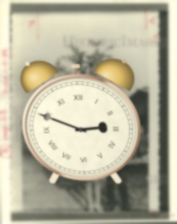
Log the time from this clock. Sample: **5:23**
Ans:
**2:49**
